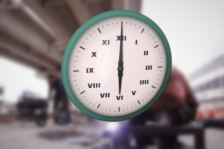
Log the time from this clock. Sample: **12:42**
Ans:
**6:00**
